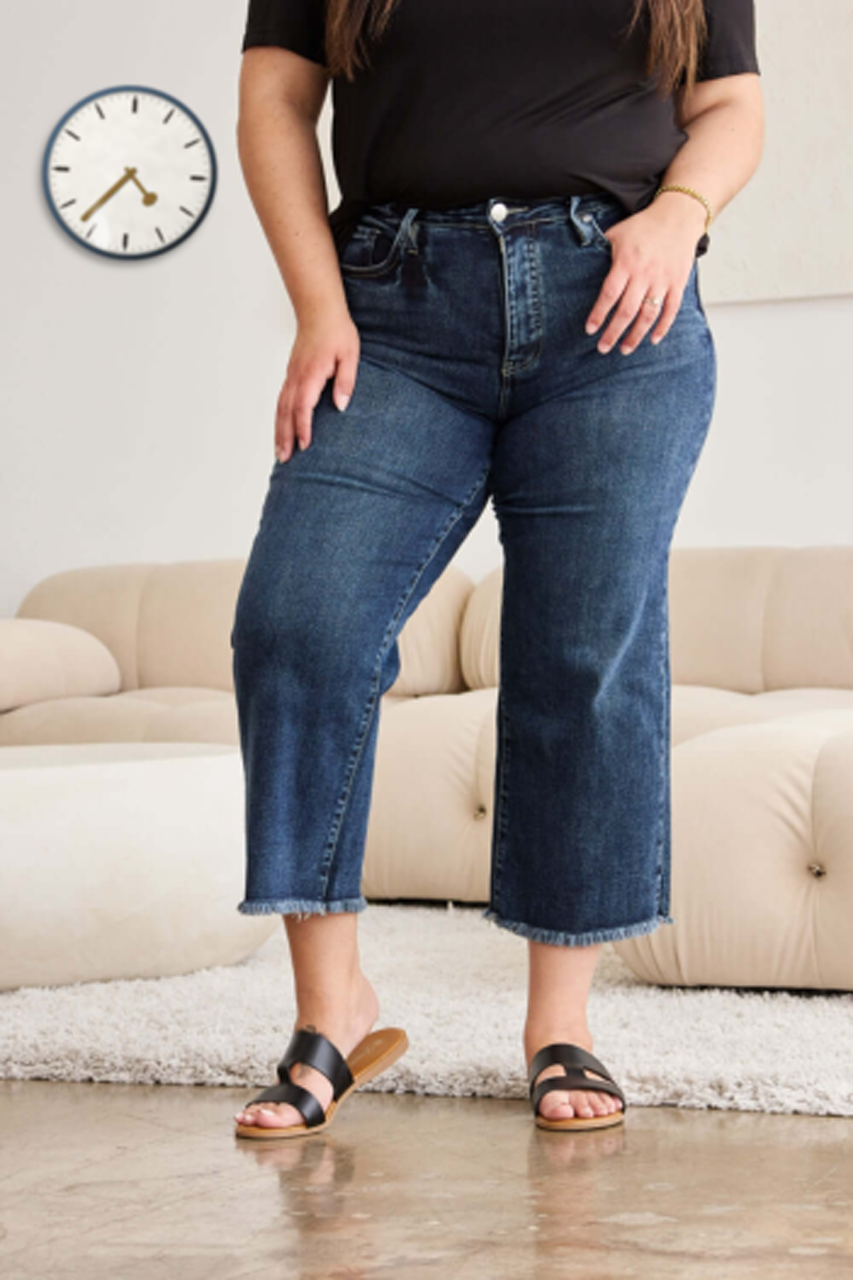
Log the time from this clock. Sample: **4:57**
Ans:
**4:37**
